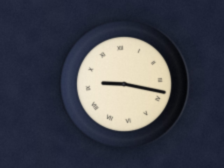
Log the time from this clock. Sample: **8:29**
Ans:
**9:18**
